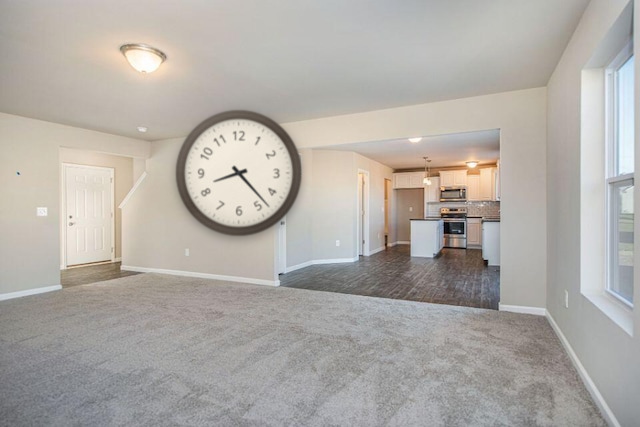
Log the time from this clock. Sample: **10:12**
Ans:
**8:23**
